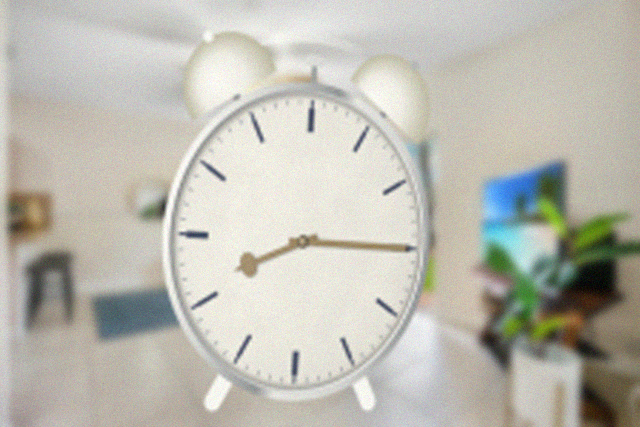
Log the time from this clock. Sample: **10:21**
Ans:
**8:15**
